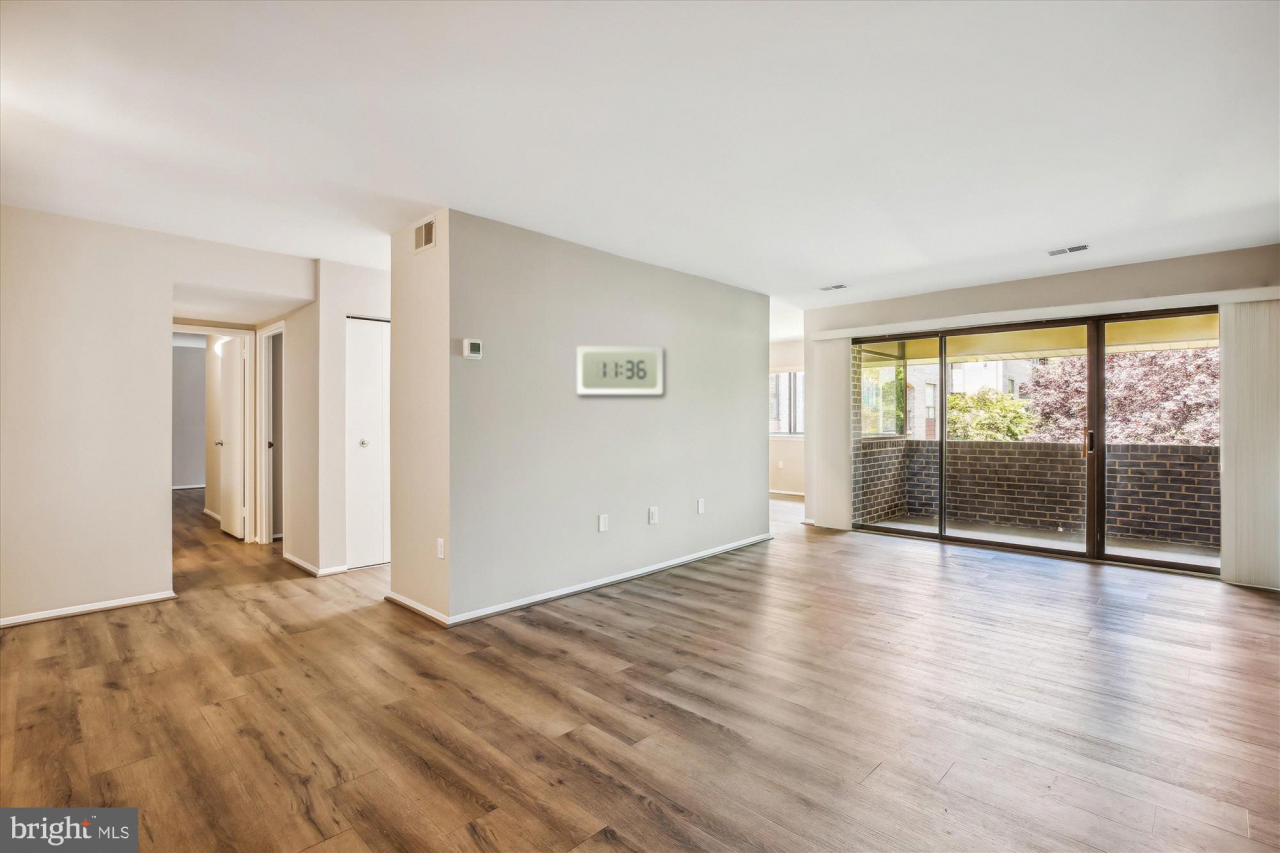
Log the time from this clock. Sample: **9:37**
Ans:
**11:36**
